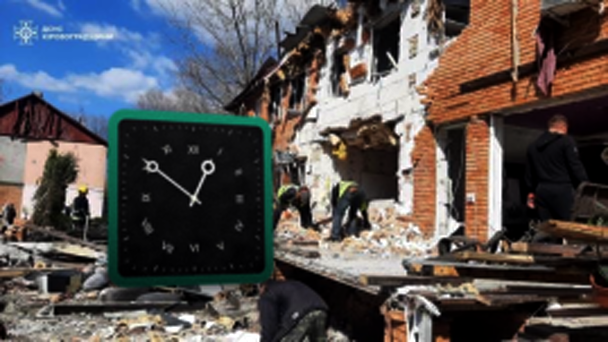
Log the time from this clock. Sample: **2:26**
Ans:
**12:51**
